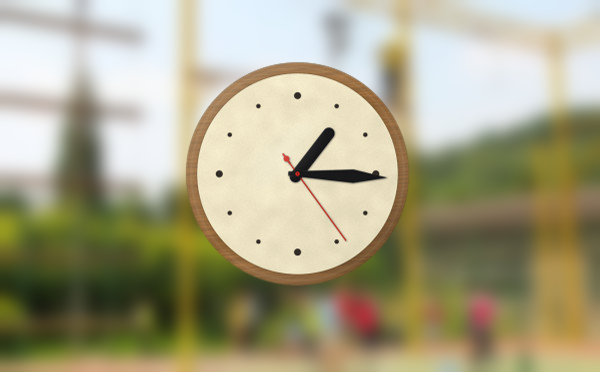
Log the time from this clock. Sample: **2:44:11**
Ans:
**1:15:24**
